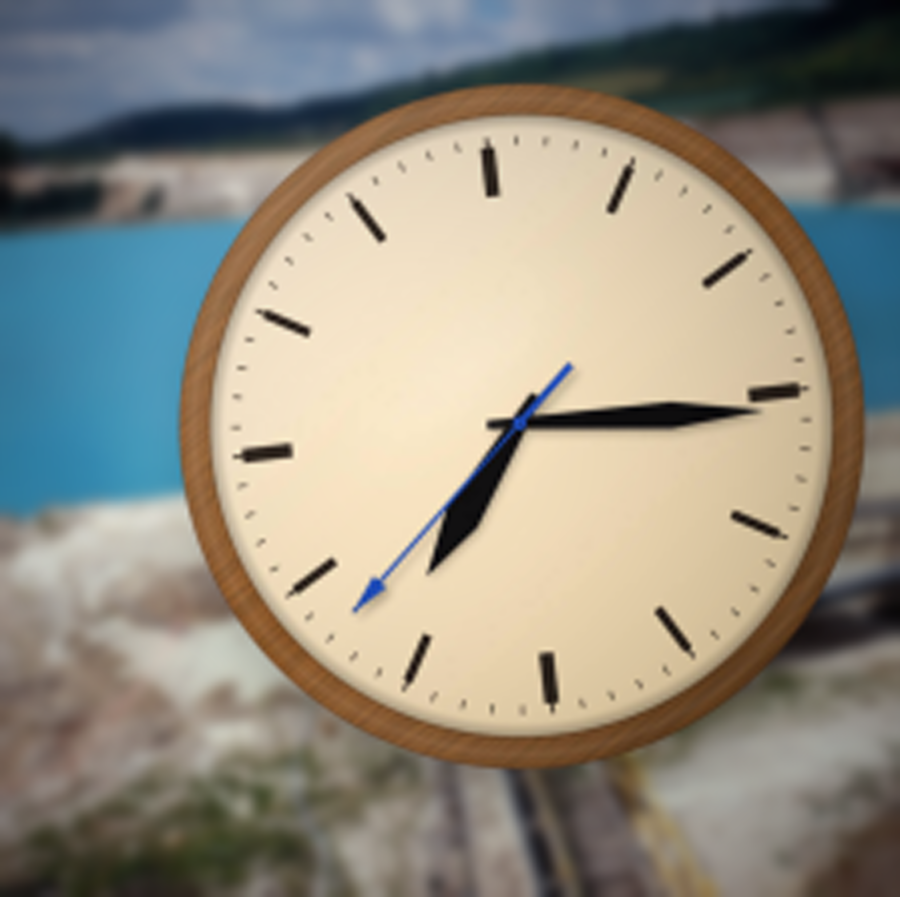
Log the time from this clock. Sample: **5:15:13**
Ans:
**7:15:38**
